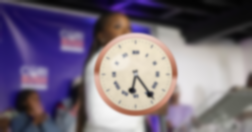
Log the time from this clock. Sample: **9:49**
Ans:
**6:24**
